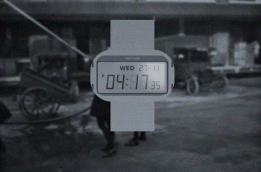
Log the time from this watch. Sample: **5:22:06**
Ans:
**4:17:35**
